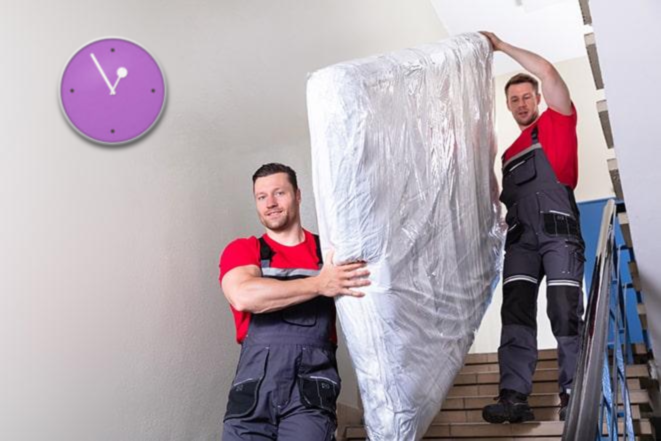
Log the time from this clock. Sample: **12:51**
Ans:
**12:55**
